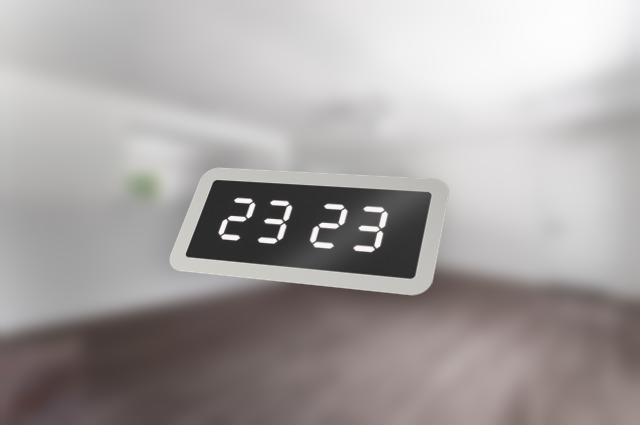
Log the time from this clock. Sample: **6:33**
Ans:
**23:23**
